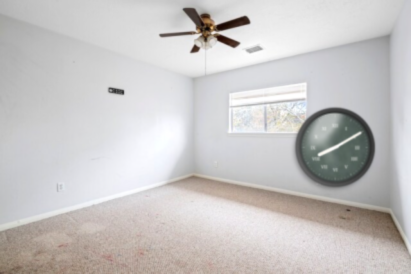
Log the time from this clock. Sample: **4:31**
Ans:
**8:10**
